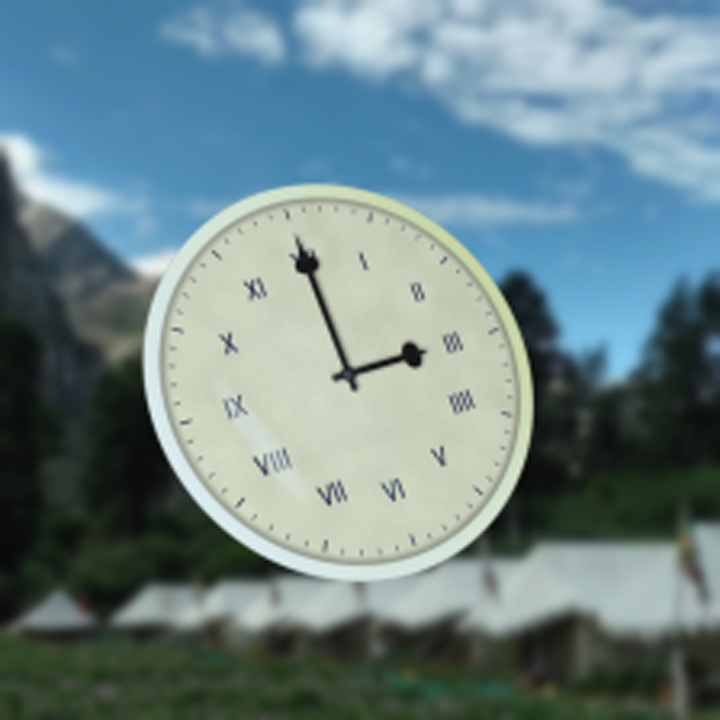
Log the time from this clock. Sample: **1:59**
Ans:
**3:00**
